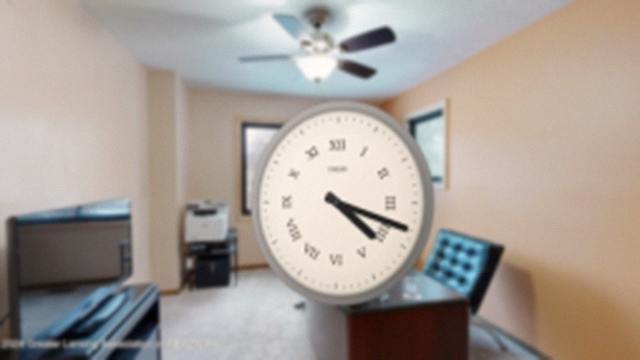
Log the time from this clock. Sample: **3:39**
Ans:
**4:18**
